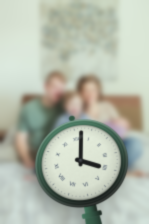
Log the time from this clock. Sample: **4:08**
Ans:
**4:02**
